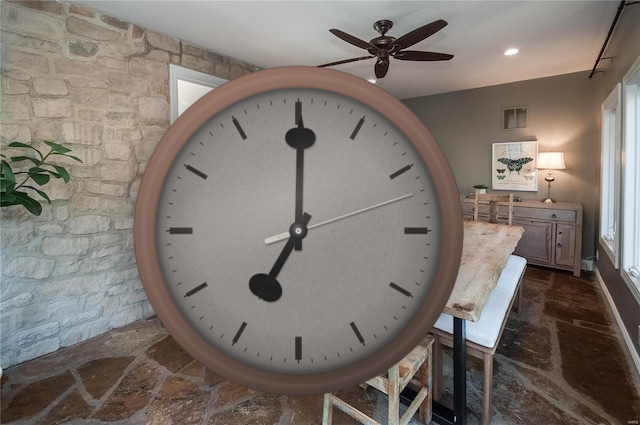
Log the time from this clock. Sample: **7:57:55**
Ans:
**7:00:12**
